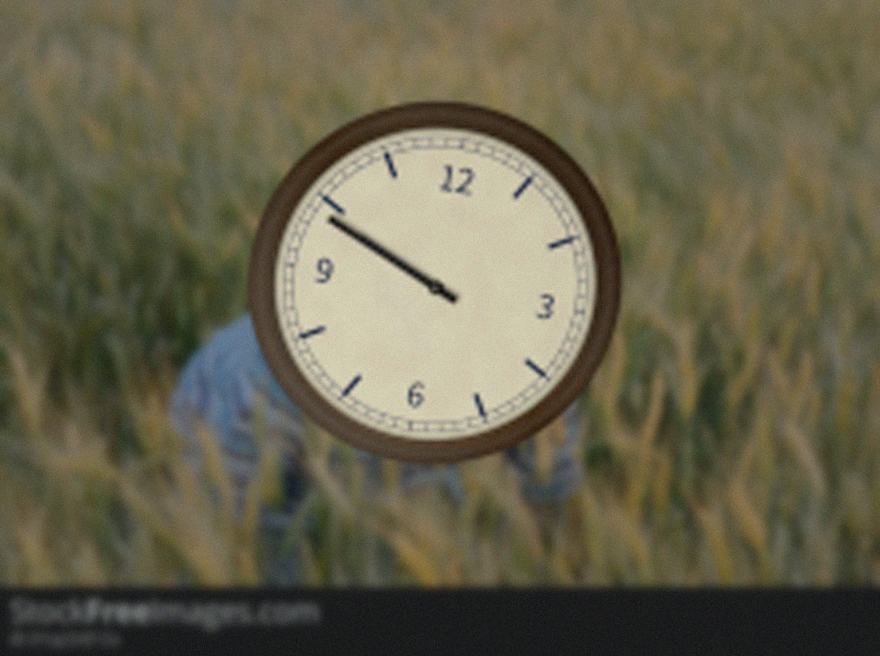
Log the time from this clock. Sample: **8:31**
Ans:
**9:49**
